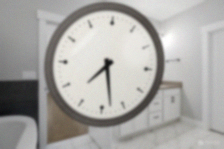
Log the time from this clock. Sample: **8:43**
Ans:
**7:28**
